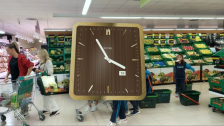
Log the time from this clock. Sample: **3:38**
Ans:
**3:55**
